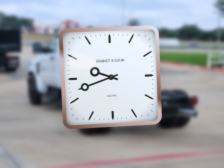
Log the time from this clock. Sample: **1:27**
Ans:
**9:42**
